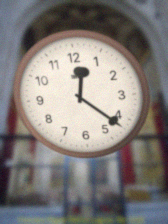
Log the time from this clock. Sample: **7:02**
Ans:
**12:22**
